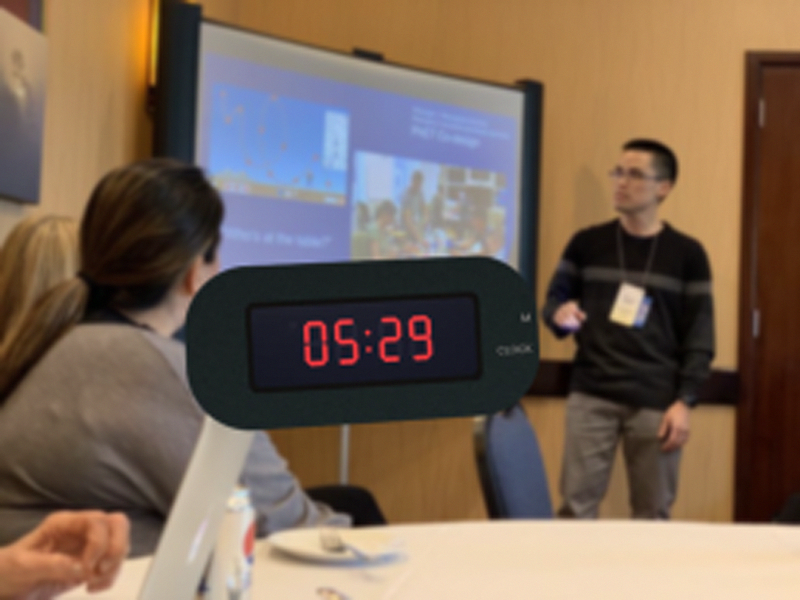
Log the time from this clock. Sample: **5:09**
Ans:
**5:29**
